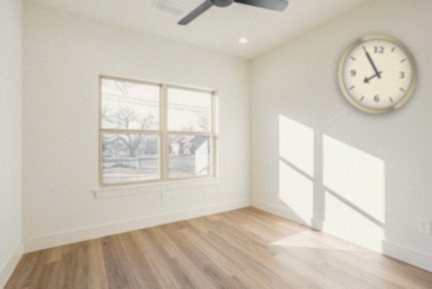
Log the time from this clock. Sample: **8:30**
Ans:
**7:55**
